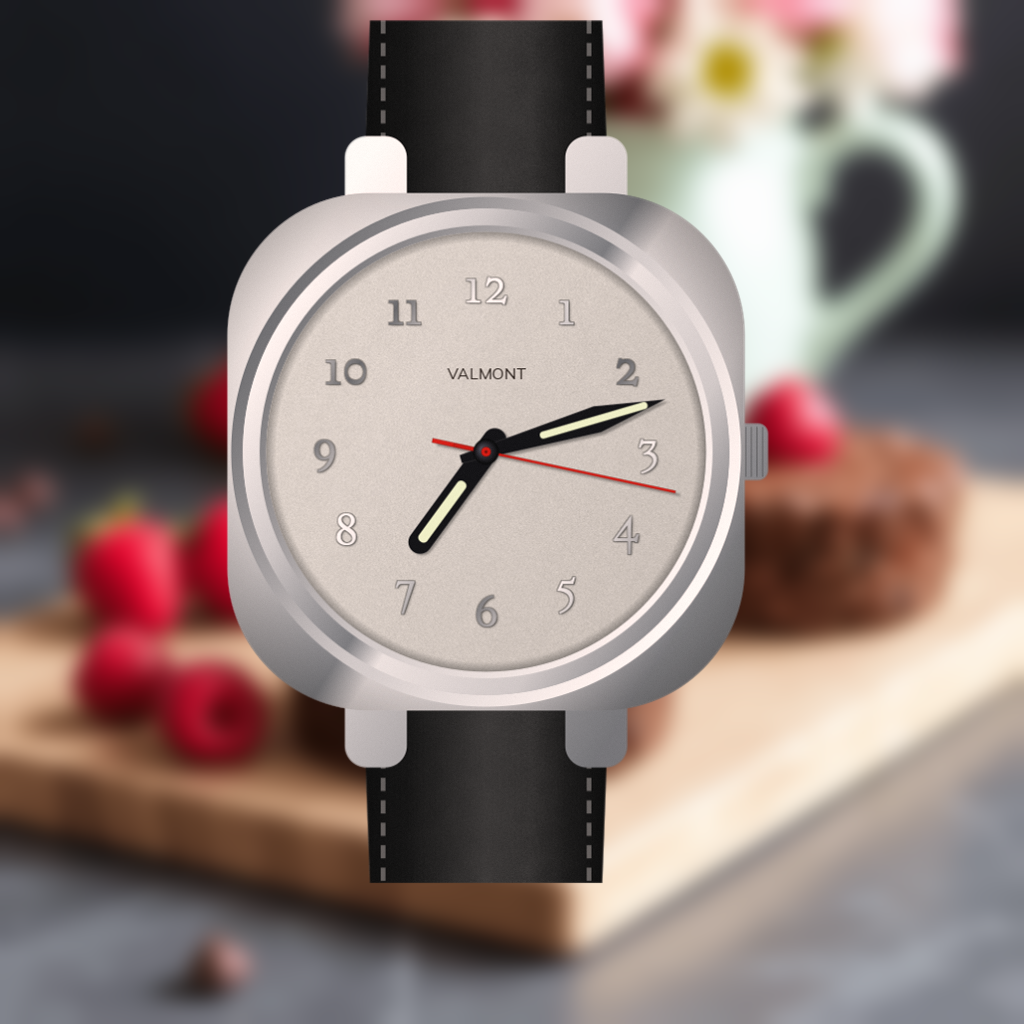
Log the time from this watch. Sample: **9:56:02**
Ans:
**7:12:17**
